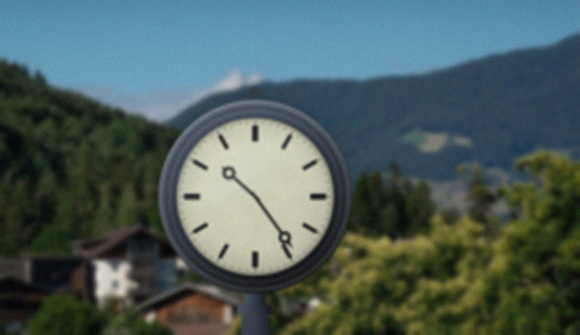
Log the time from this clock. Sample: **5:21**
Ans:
**10:24**
